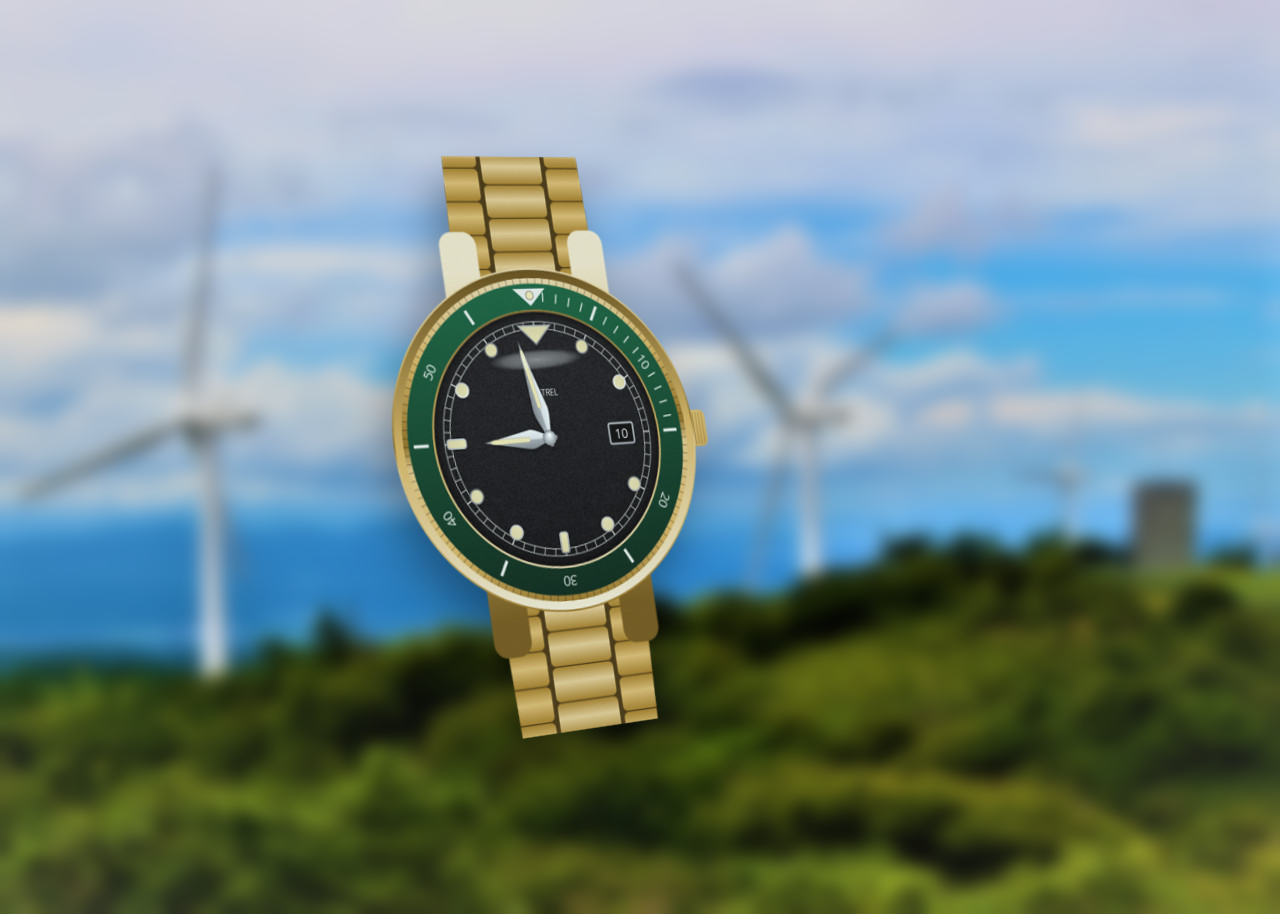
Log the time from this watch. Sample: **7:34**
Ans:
**8:58**
